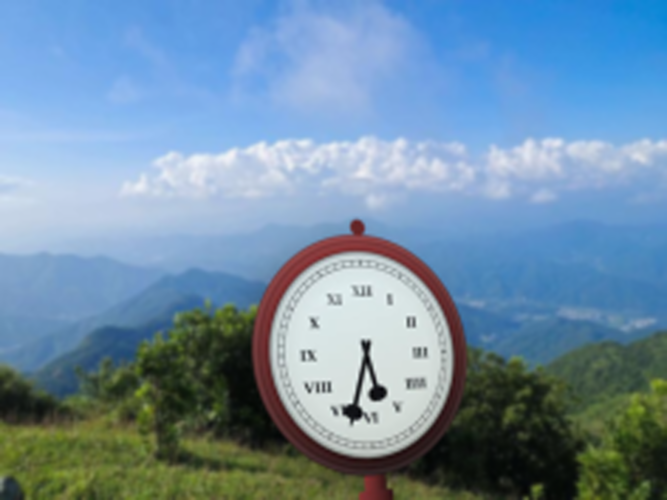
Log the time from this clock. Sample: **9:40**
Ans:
**5:33**
